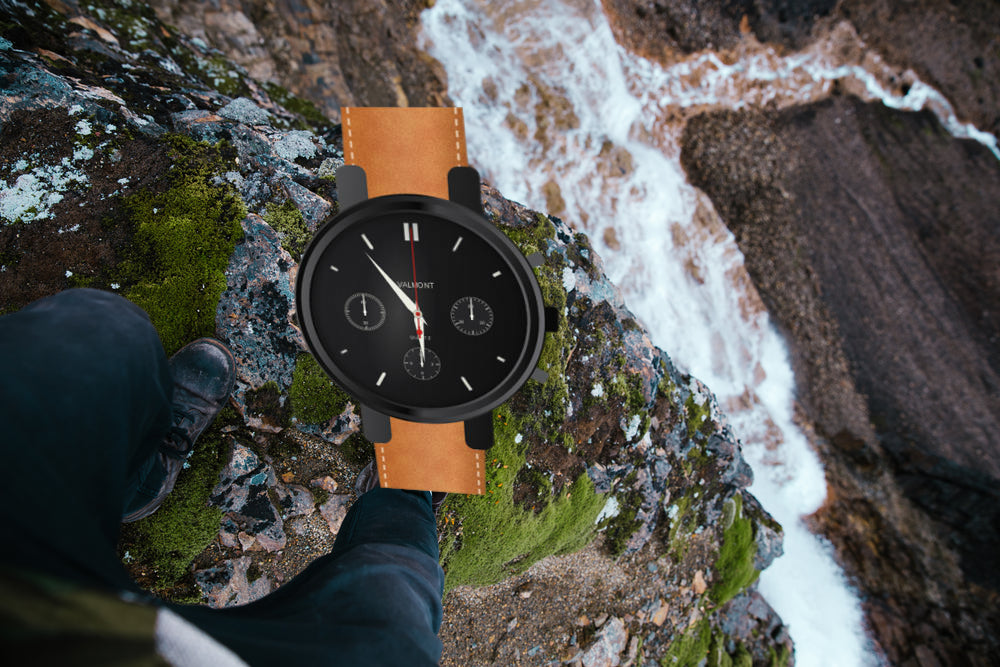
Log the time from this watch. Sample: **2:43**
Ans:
**5:54**
